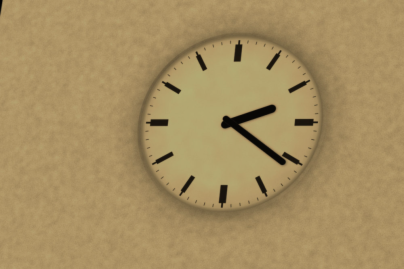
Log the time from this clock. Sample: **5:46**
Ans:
**2:21**
